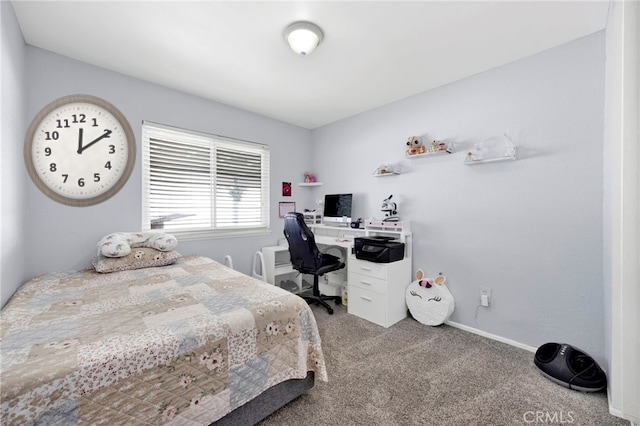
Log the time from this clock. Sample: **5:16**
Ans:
**12:10**
